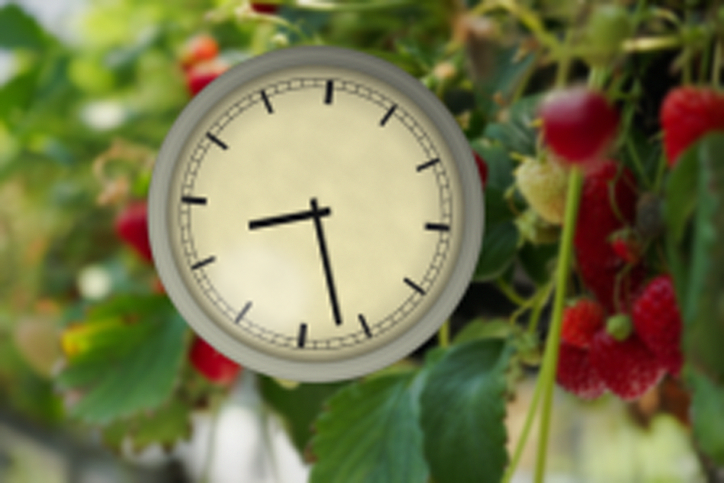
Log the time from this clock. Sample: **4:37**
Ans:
**8:27**
